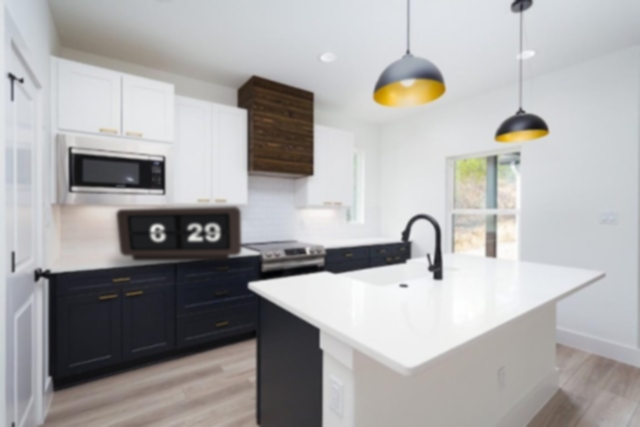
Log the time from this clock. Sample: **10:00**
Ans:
**6:29**
